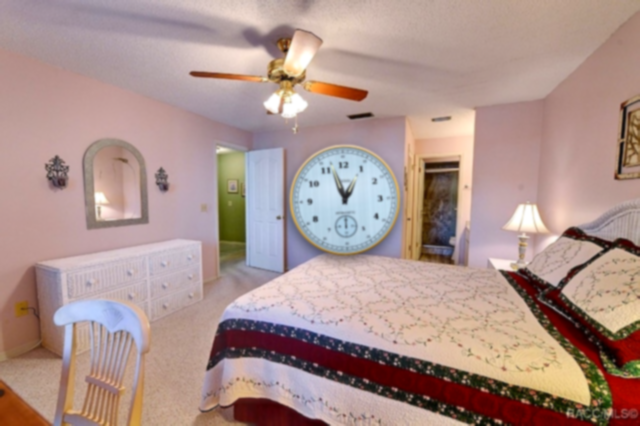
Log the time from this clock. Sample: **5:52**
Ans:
**12:57**
